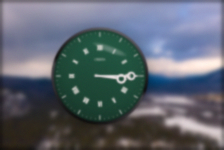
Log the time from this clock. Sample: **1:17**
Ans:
**3:15**
